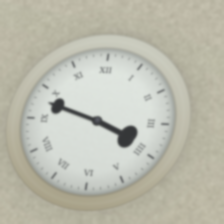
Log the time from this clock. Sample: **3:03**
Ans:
**3:48**
